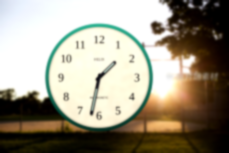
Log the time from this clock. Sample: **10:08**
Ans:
**1:32**
